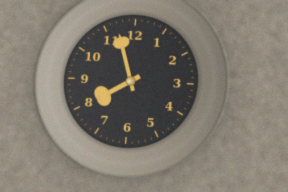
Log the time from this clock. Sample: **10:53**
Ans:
**7:57**
